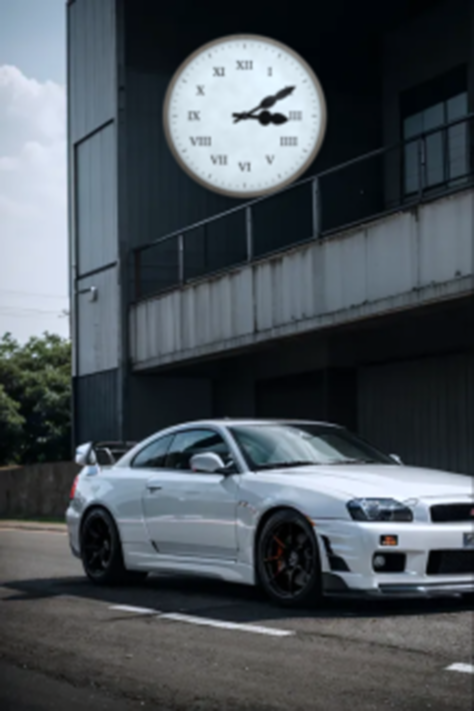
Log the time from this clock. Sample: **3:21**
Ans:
**3:10**
